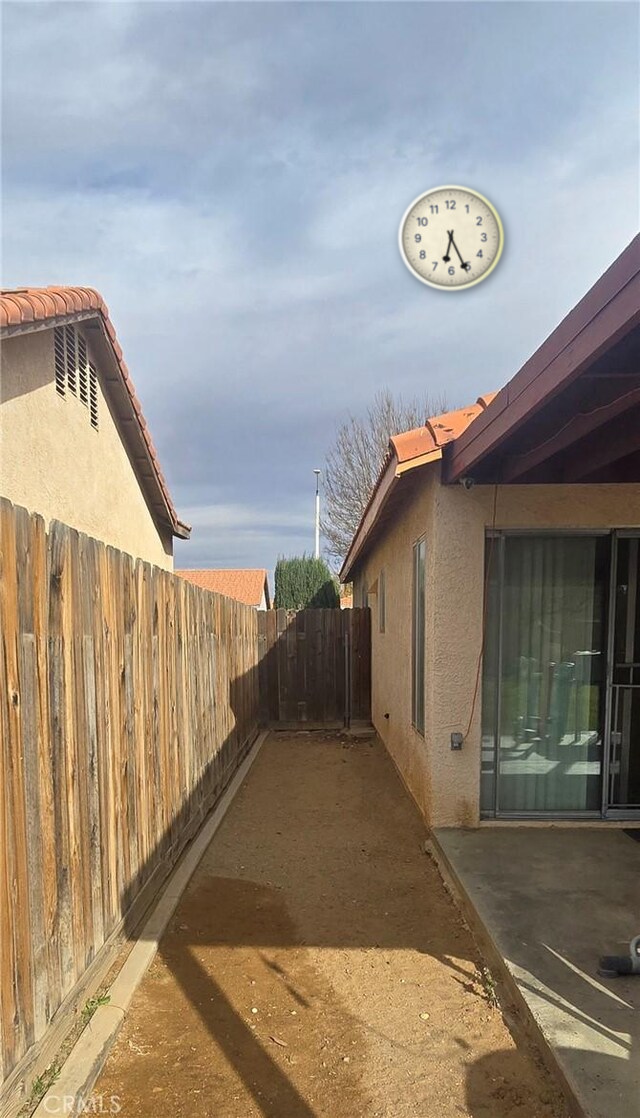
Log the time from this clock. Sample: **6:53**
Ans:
**6:26**
